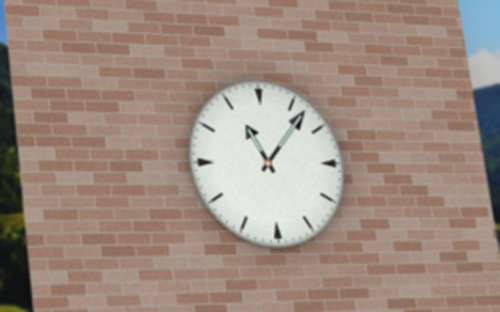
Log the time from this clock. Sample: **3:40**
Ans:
**11:07**
